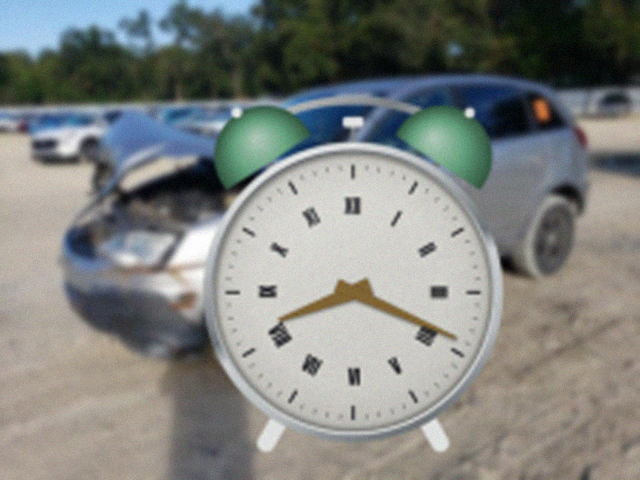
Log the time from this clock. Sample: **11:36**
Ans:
**8:19**
